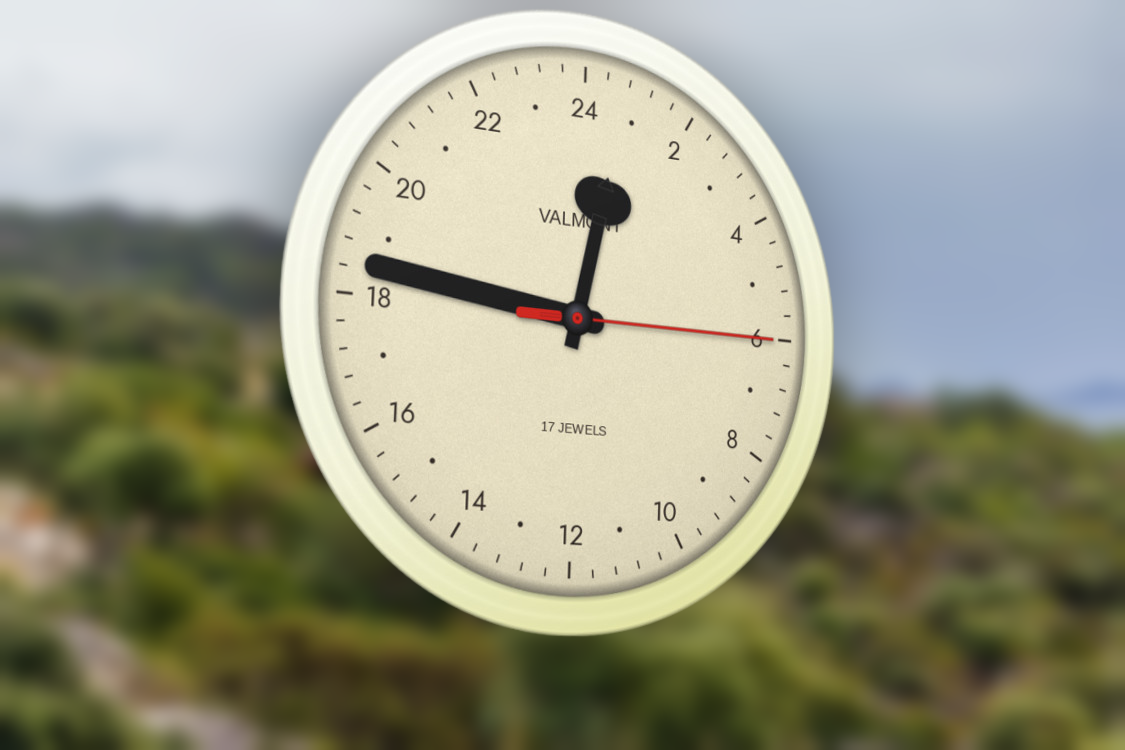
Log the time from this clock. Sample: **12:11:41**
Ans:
**0:46:15**
